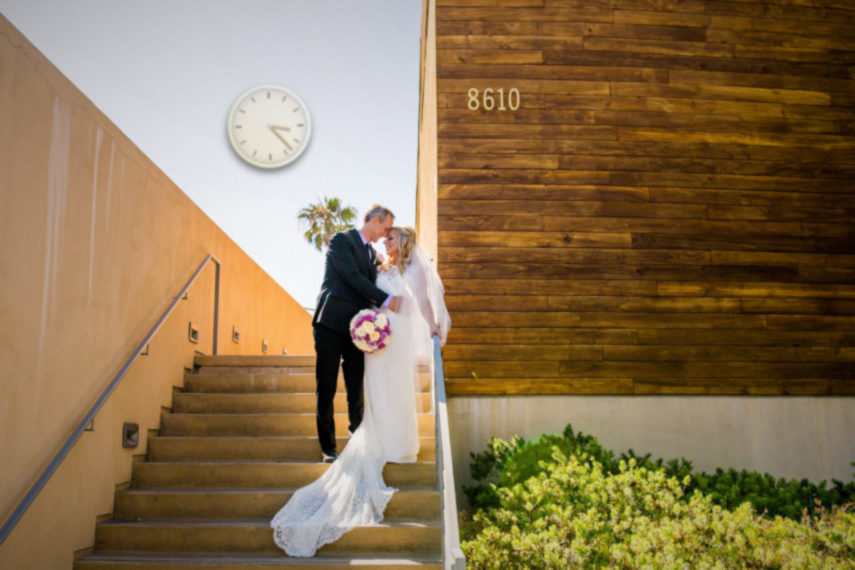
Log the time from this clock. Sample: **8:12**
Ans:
**3:23**
